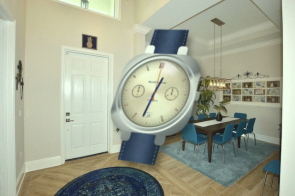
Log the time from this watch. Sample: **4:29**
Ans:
**12:32**
